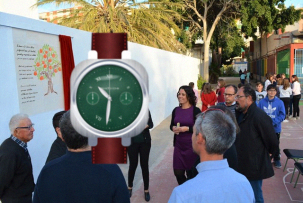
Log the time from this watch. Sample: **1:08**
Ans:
**10:31**
